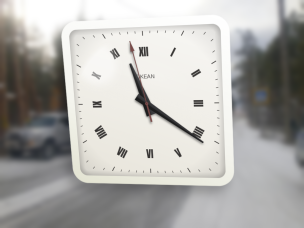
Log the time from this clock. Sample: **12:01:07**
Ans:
**11:20:58**
